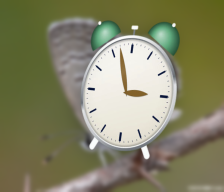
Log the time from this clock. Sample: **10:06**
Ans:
**2:57**
